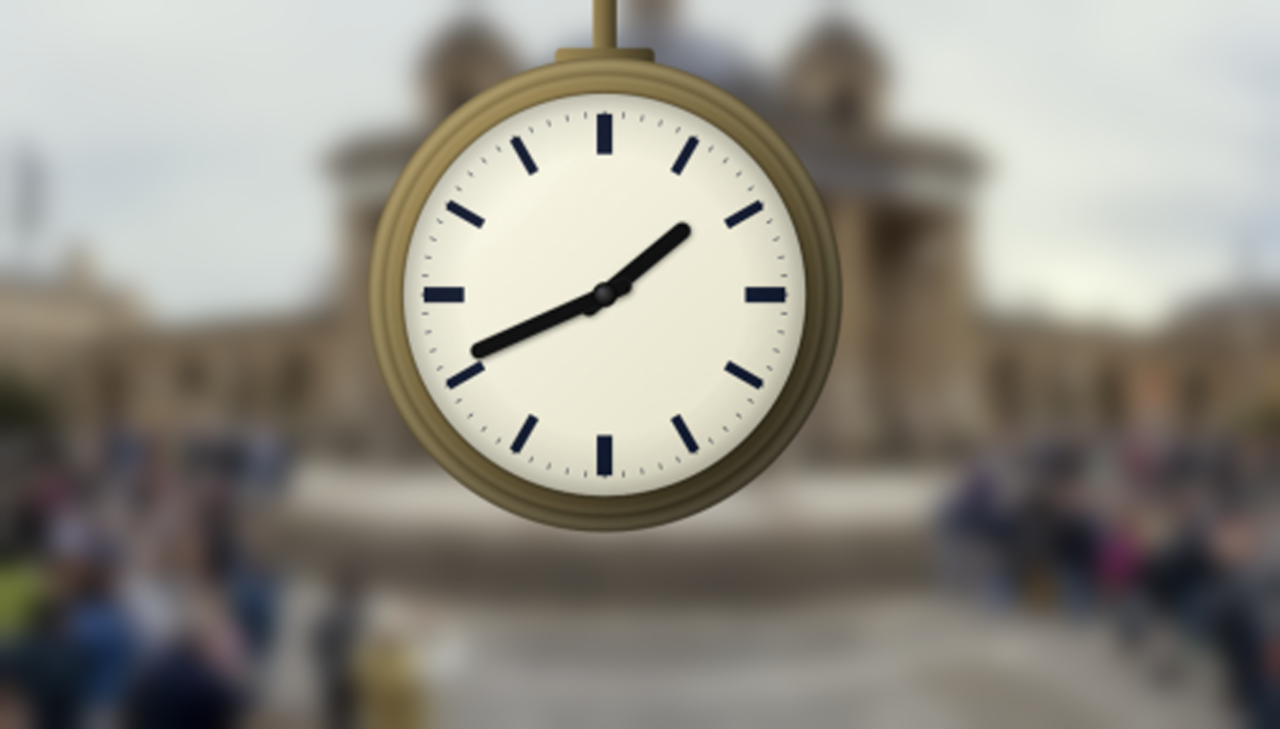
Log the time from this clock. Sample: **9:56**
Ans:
**1:41**
